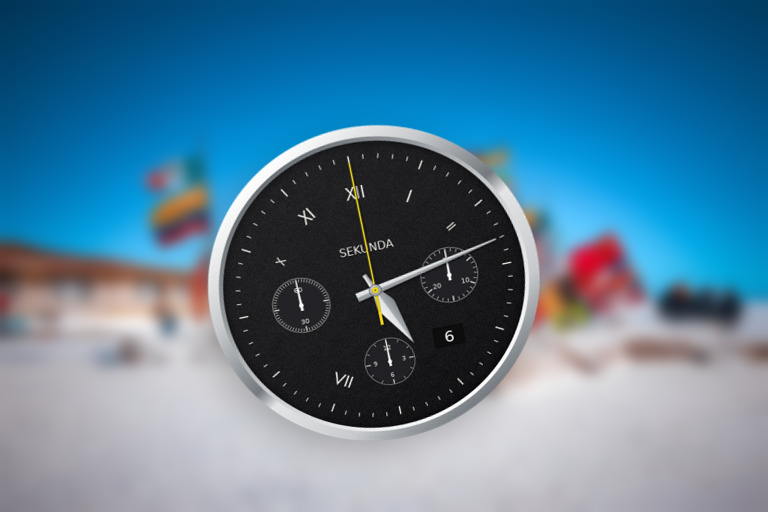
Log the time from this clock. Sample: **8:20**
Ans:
**5:13**
